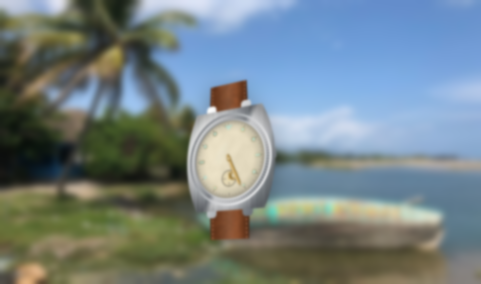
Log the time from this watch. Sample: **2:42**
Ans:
**5:26**
